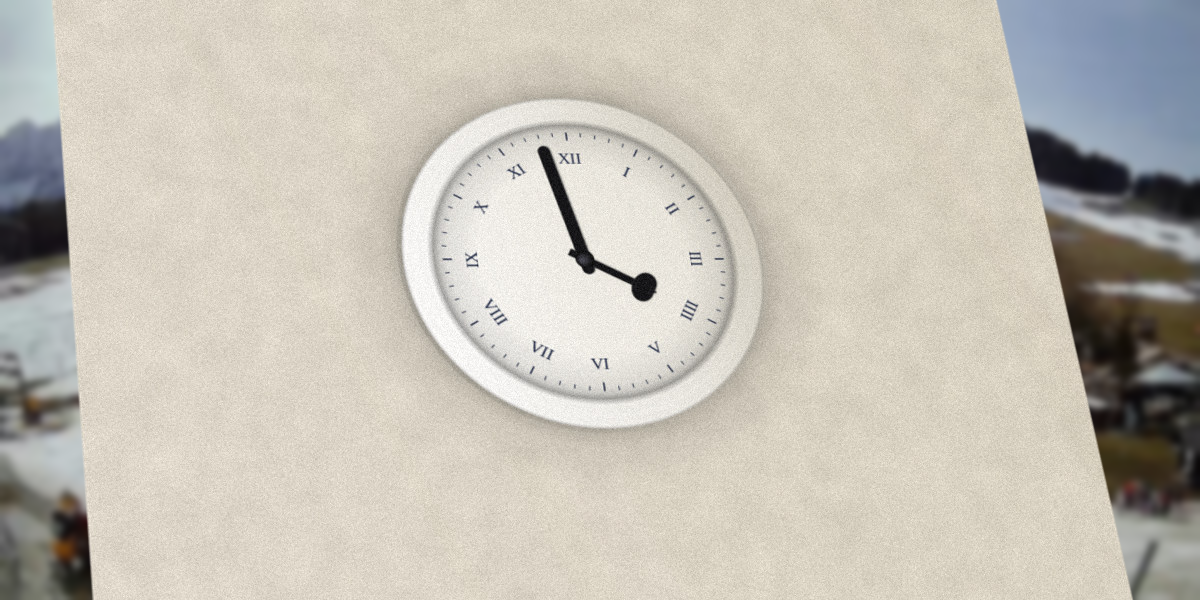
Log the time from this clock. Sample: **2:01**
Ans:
**3:58**
